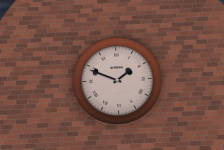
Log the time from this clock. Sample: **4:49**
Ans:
**1:49**
